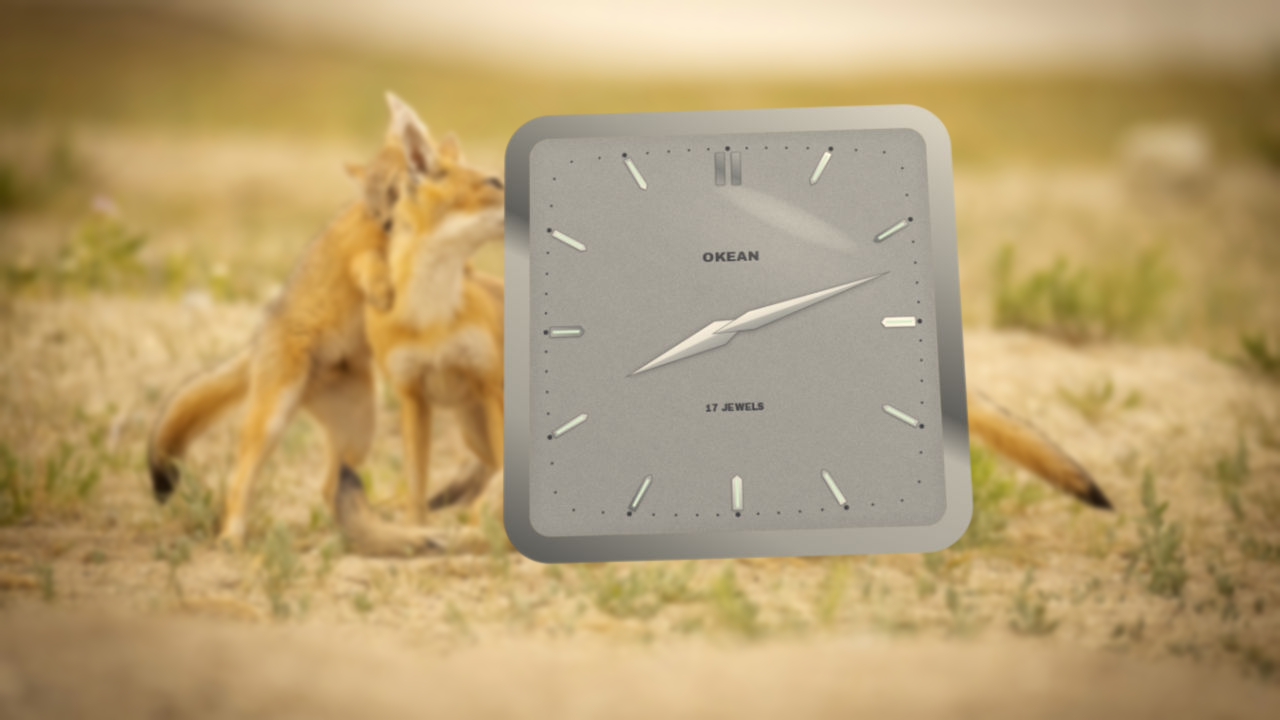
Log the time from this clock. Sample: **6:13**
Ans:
**8:12**
